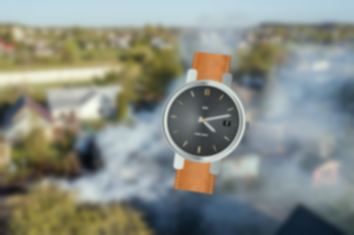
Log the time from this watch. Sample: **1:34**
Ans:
**4:12**
